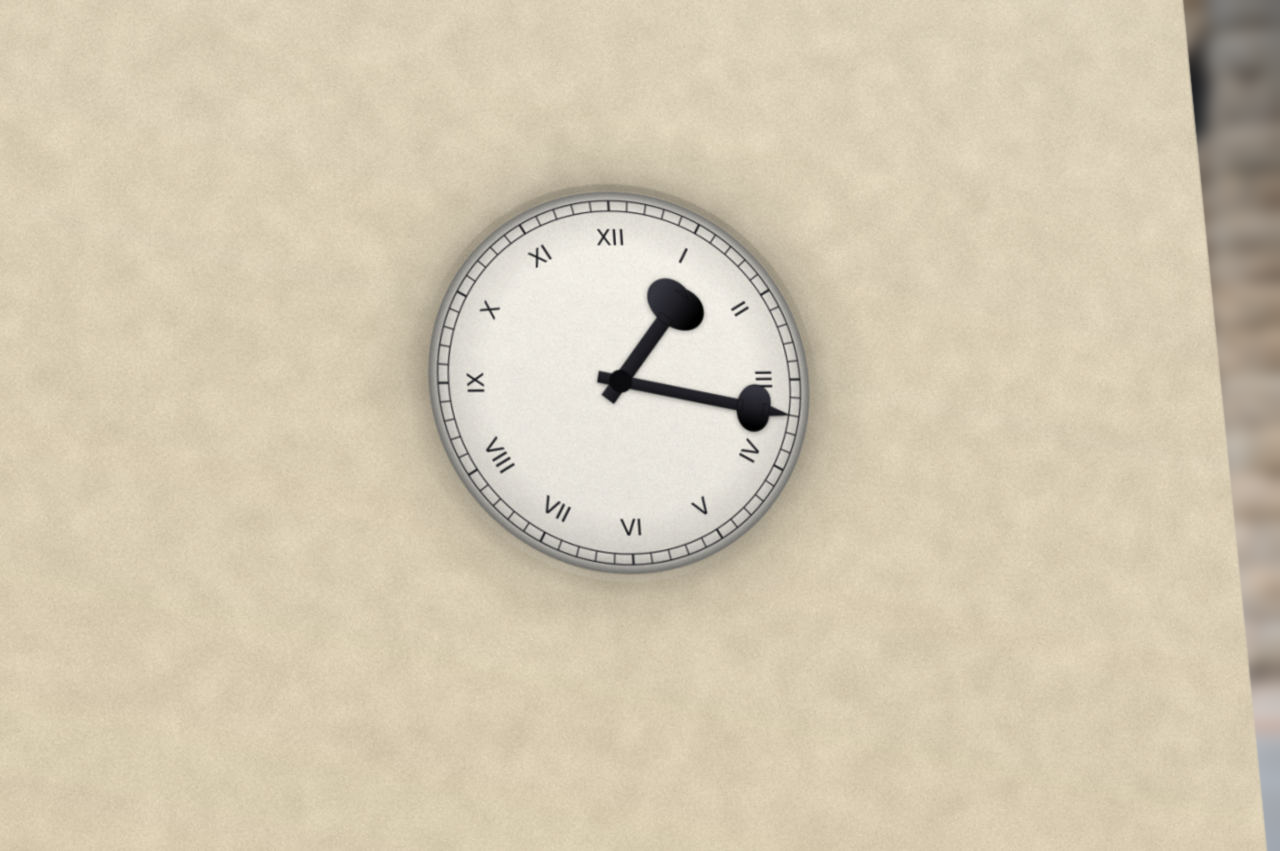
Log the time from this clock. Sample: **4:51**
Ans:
**1:17**
